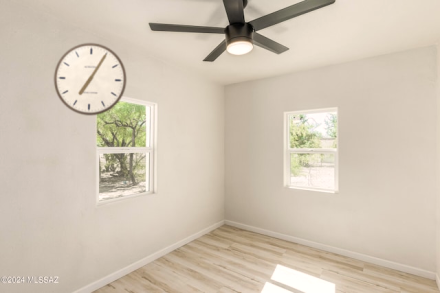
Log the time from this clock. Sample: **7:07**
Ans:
**7:05**
